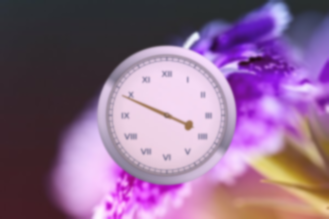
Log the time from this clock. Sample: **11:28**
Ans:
**3:49**
